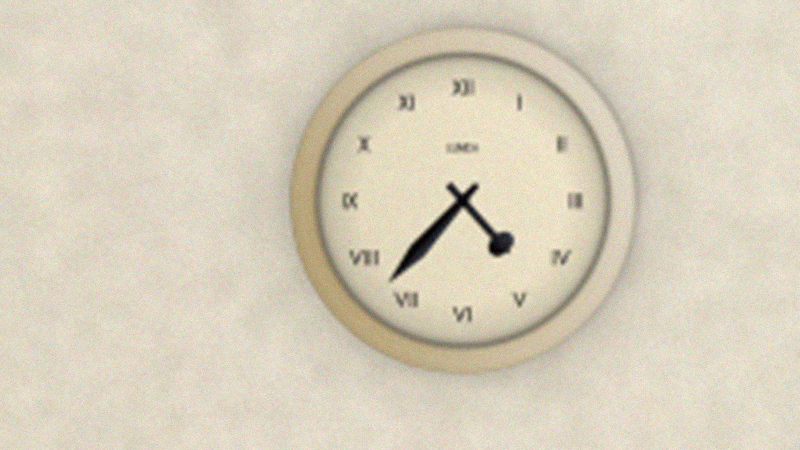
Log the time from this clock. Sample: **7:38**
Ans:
**4:37**
